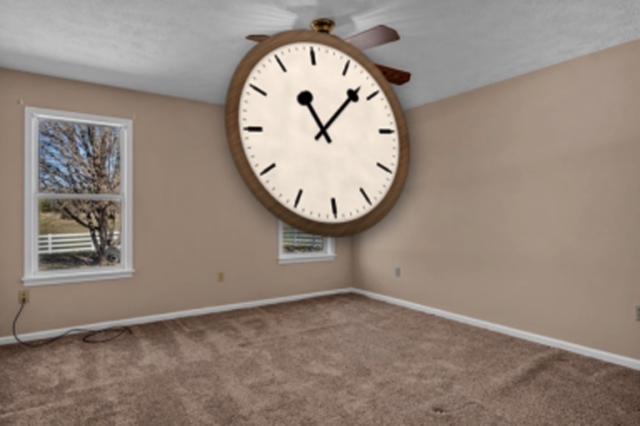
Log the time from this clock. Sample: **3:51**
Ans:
**11:08**
